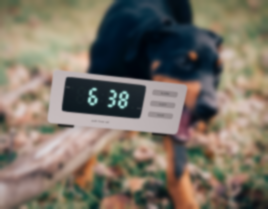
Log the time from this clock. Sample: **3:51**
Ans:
**6:38**
